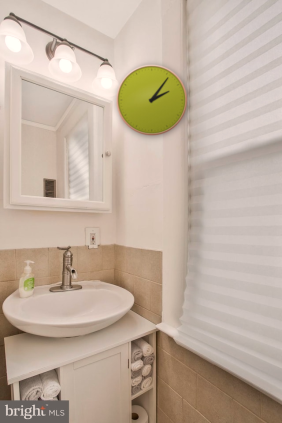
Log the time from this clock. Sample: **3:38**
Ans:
**2:06**
